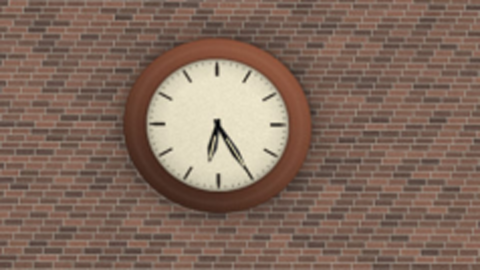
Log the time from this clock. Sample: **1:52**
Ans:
**6:25**
